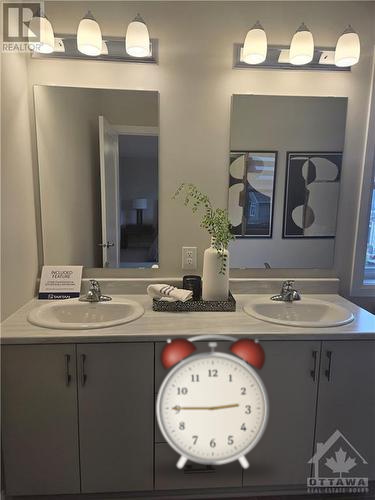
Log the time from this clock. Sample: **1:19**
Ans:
**2:45**
